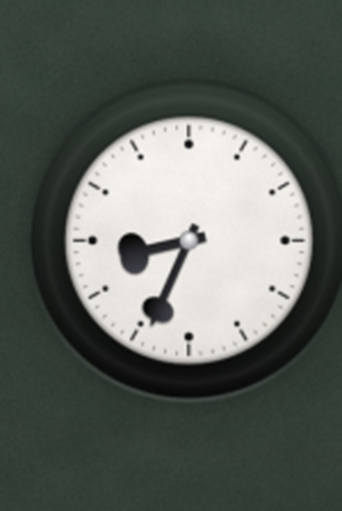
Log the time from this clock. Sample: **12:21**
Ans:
**8:34**
